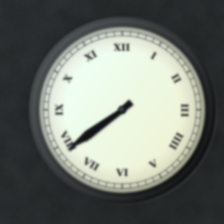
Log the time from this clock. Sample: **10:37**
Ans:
**7:39**
